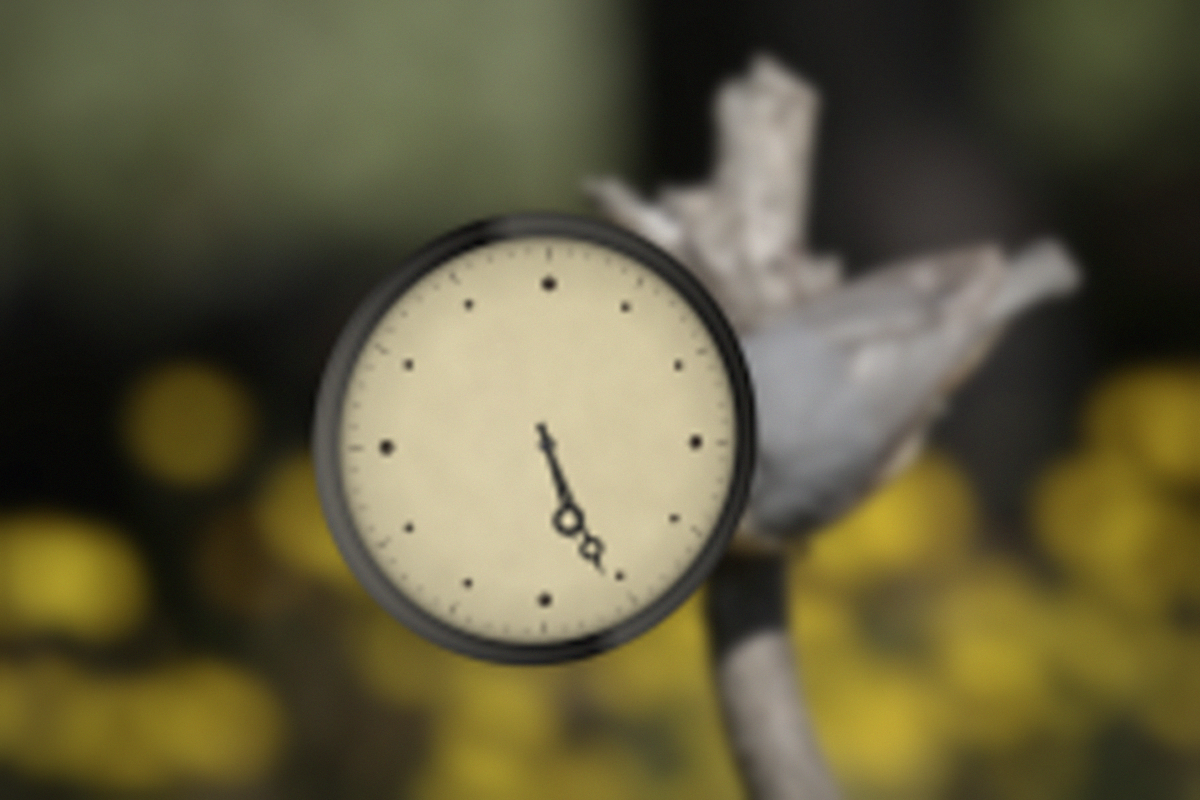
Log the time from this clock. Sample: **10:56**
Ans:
**5:26**
